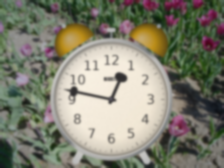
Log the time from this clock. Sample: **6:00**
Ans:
**12:47**
